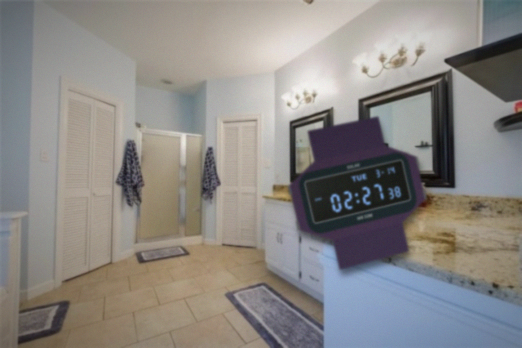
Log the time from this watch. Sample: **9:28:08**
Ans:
**2:27:38**
